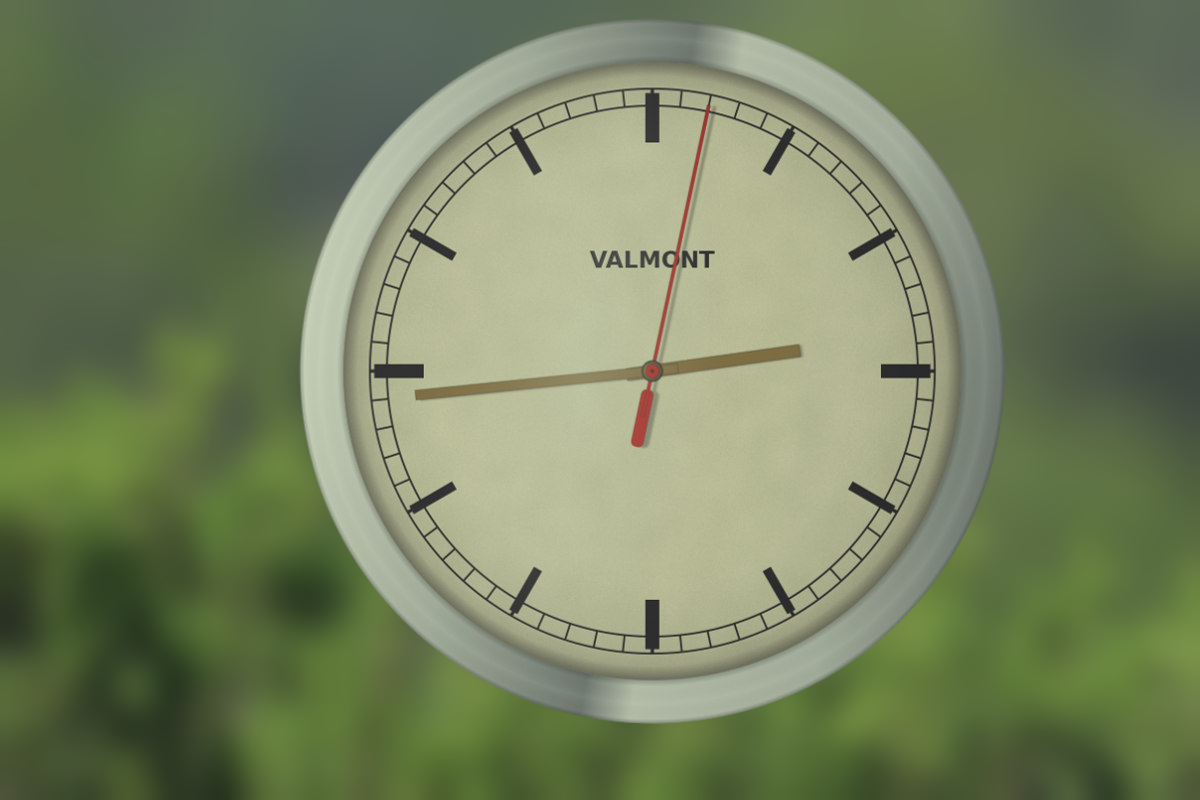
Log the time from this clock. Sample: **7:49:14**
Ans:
**2:44:02**
